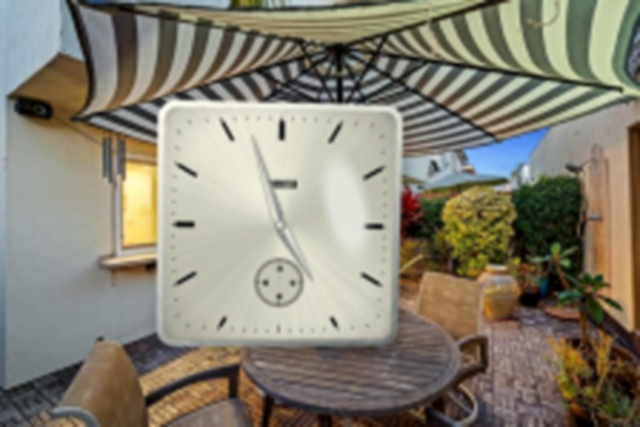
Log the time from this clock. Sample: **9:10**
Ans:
**4:57**
